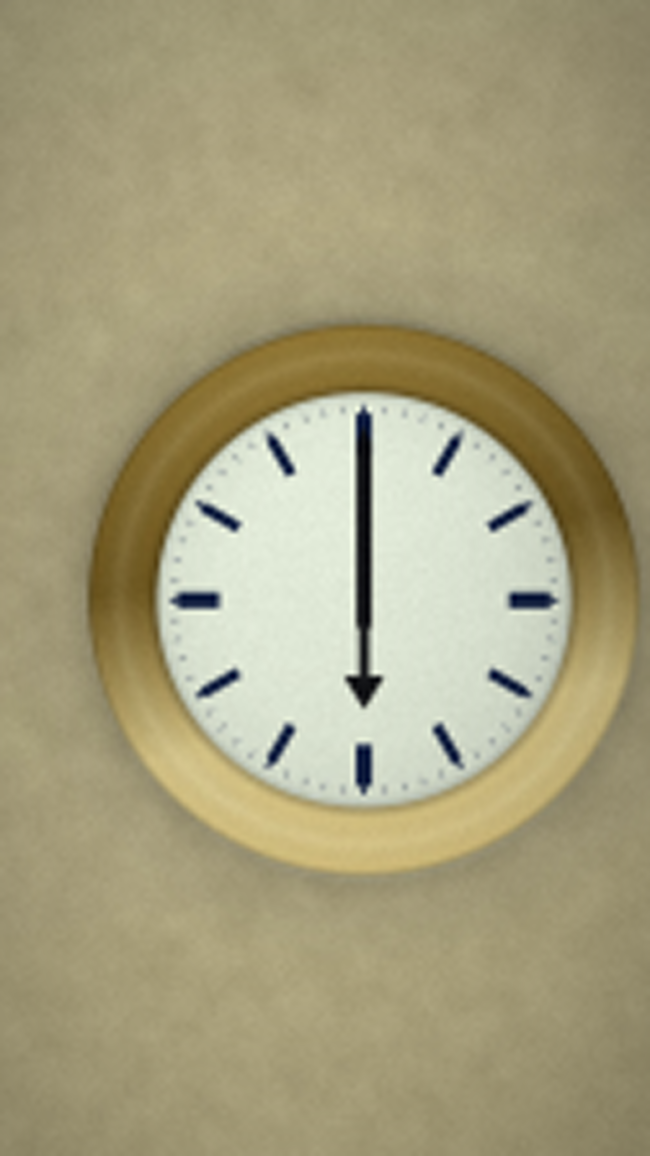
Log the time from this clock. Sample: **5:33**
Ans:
**6:00**
